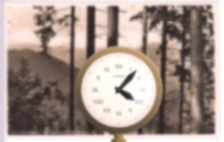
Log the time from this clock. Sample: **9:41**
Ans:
**4:07**
